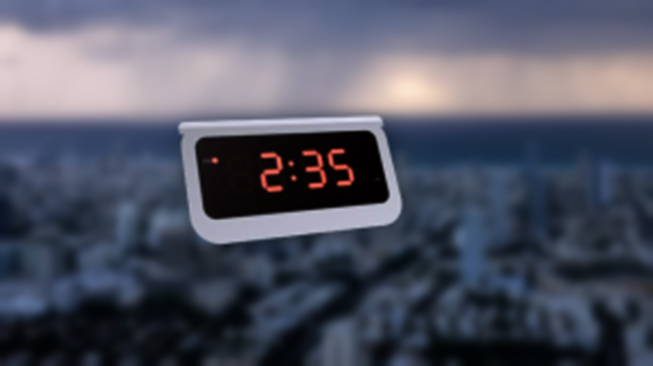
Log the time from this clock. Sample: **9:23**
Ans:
**2:35**
